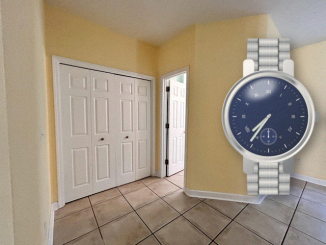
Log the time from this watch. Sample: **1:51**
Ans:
**7:36**
